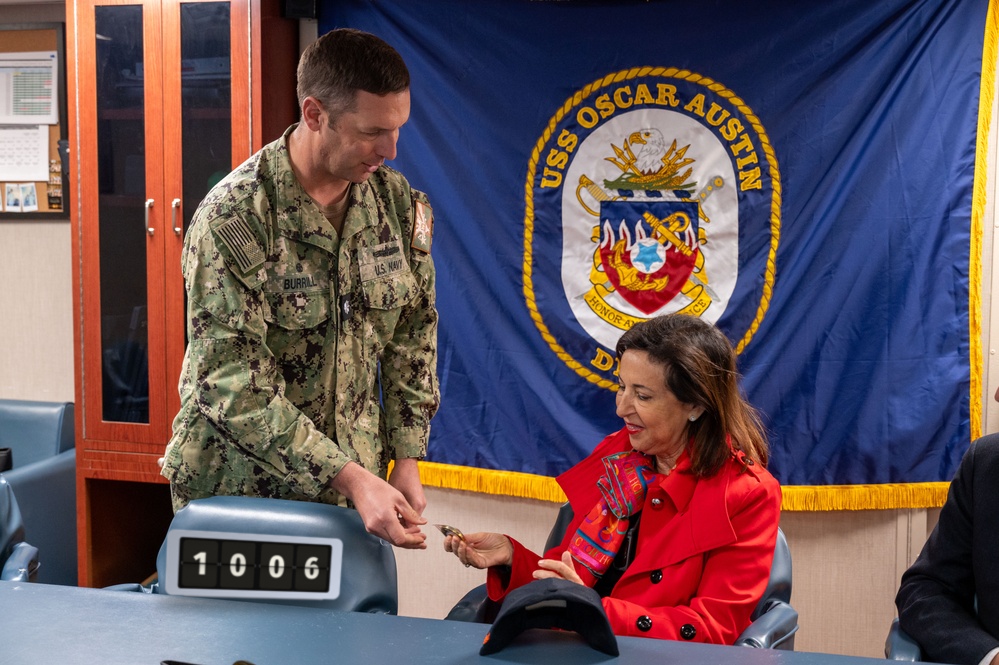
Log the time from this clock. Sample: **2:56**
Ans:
**10:06**
